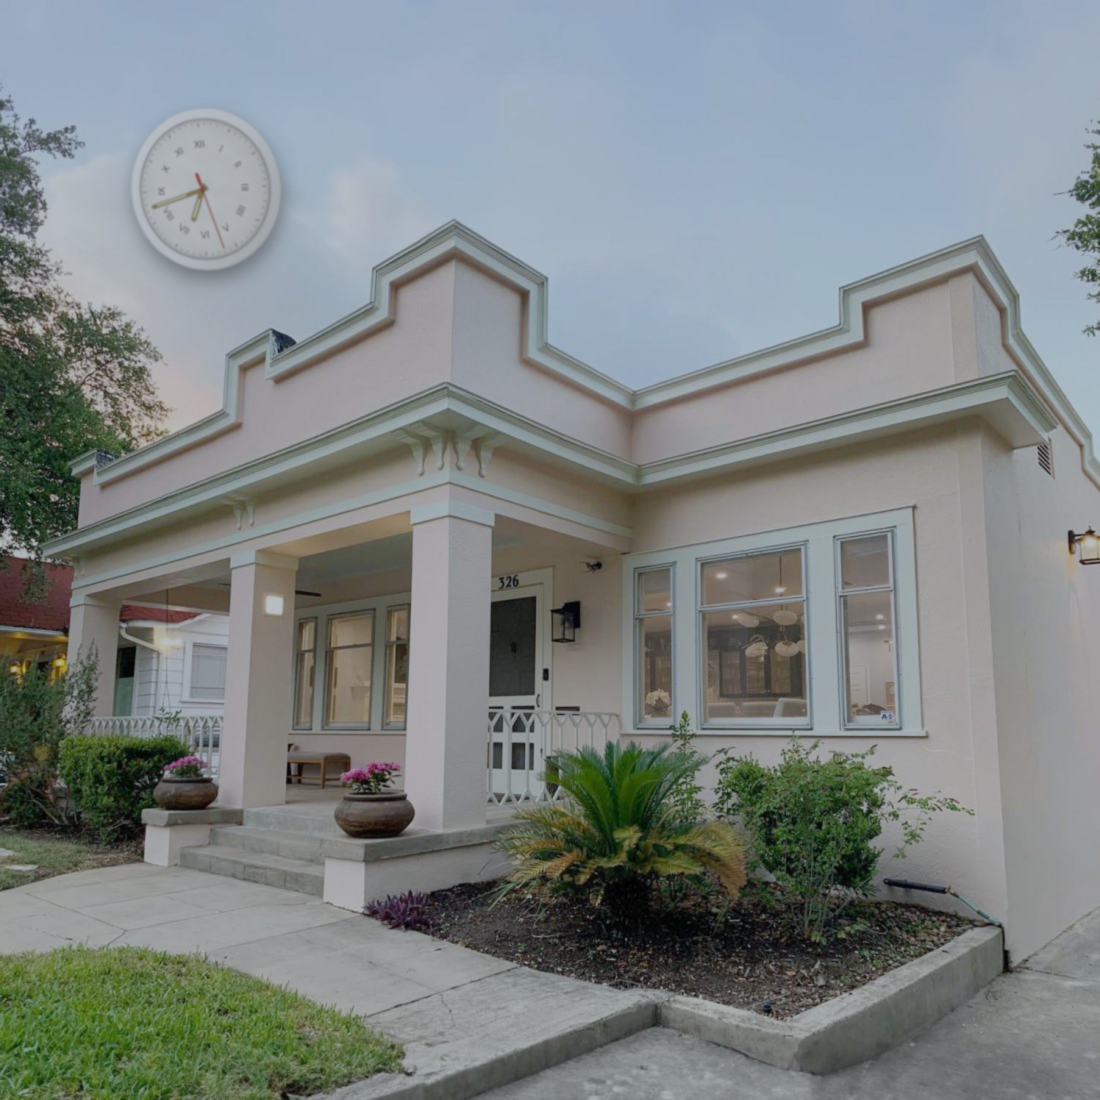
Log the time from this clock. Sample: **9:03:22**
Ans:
**6:42:27**
